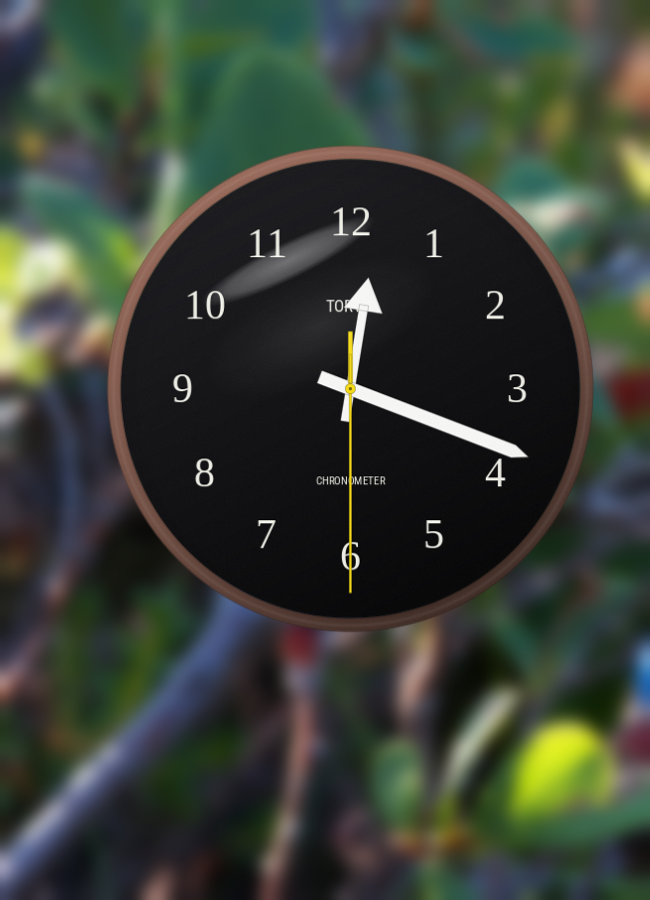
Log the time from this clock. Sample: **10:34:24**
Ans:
**12:18:30**
